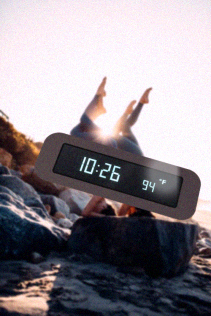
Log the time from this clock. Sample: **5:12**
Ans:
**10:26**
